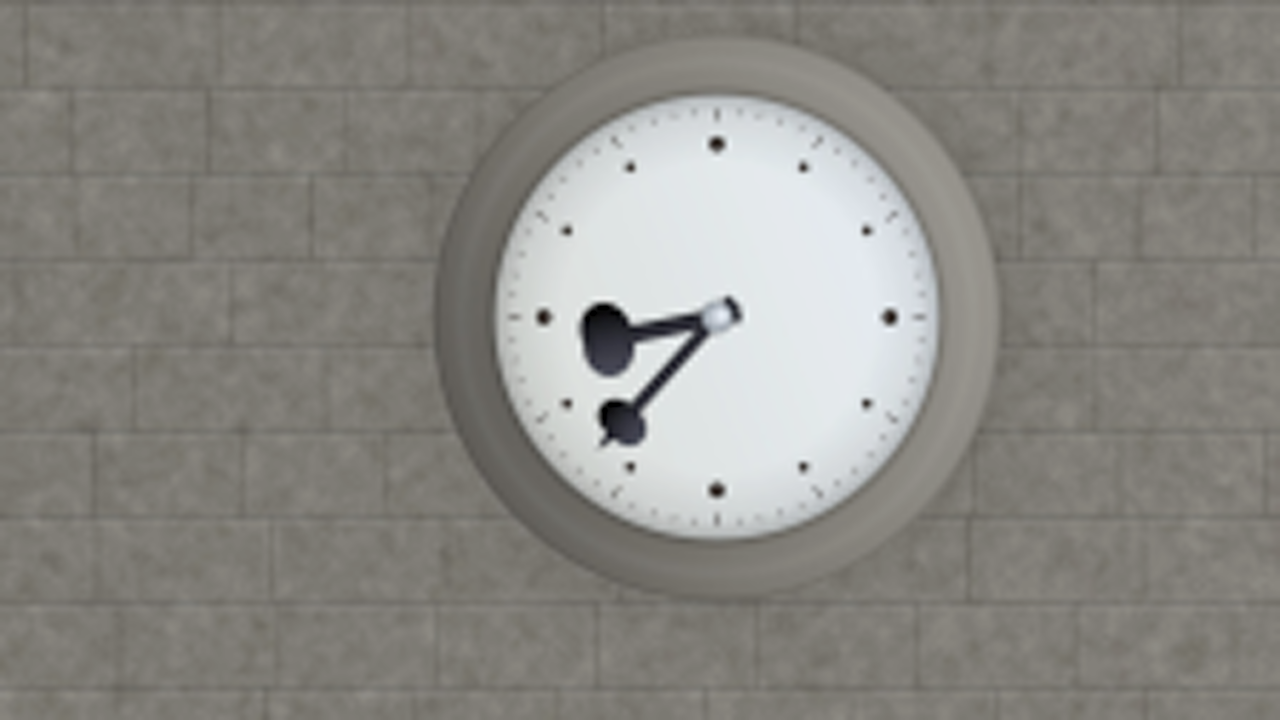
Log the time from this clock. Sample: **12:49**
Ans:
**8:37**
